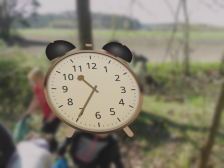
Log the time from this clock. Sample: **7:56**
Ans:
**10:35**
